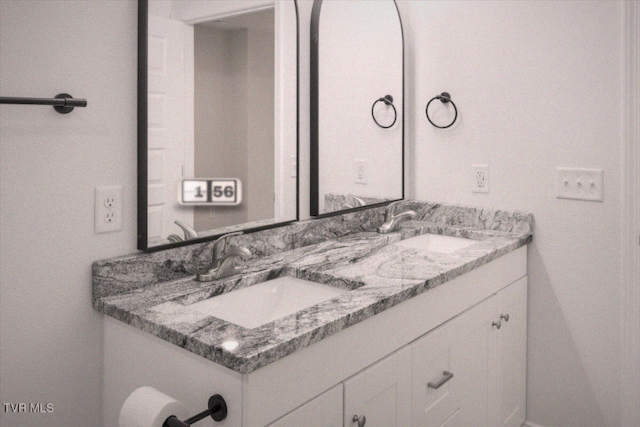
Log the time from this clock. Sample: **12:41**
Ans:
**1:56**
